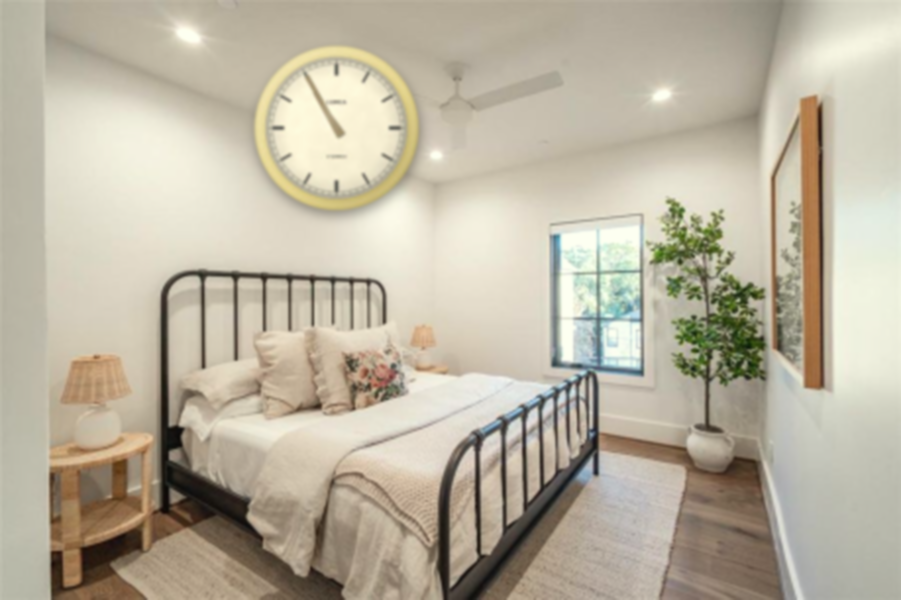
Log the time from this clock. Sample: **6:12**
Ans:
**10:55**
